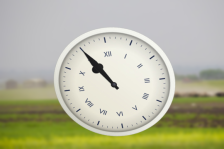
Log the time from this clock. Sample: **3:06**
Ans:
**10:55**
